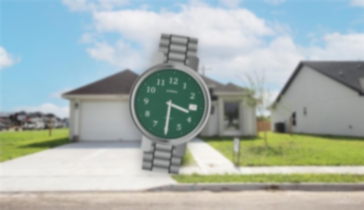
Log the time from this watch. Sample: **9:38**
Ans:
**3:30**
